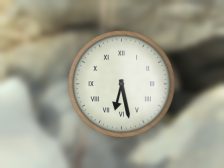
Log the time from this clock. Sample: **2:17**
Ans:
**6:28**
